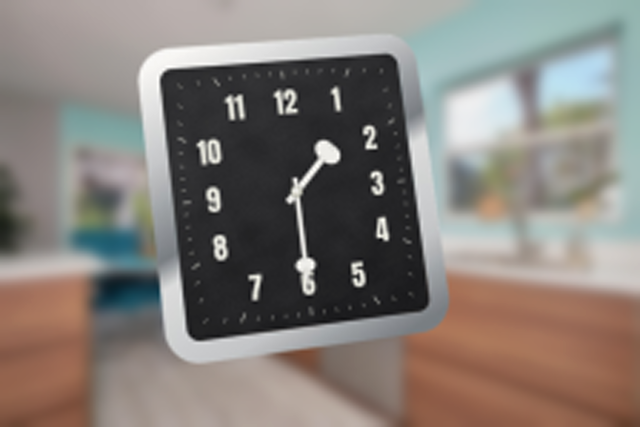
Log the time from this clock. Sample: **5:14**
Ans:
**1:30**
